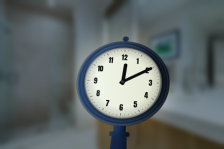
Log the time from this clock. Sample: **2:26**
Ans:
**12:10**
